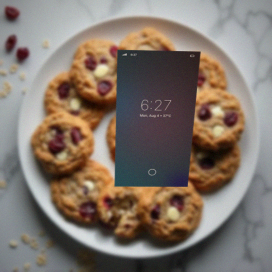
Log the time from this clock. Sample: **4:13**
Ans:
**6:27**
